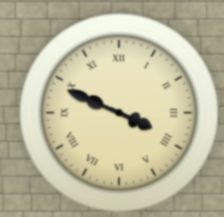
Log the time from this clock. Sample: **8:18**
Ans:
**3:49**
